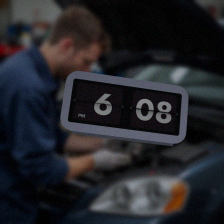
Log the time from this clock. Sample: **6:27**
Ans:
**6:08**
